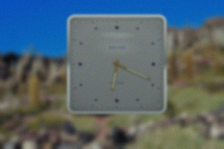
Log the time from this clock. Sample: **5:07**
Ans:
**6:19**
